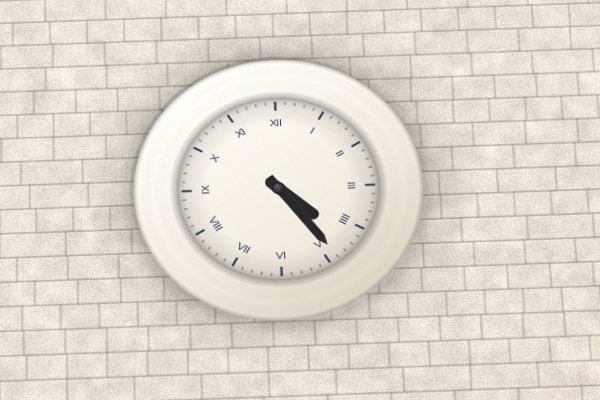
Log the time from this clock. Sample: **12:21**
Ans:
**4:24**
